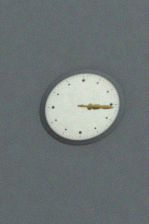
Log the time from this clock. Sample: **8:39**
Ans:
**3:16**
